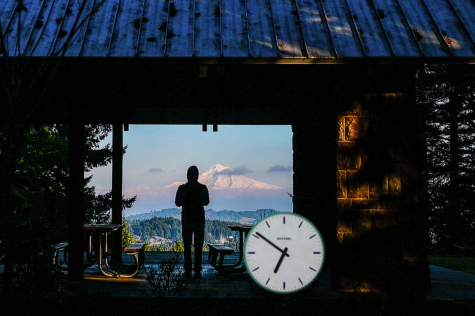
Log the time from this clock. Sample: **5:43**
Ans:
**6:51**
